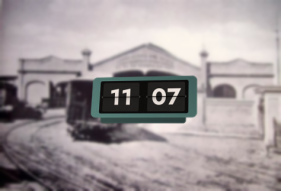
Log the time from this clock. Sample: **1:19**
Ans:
**11:07**
